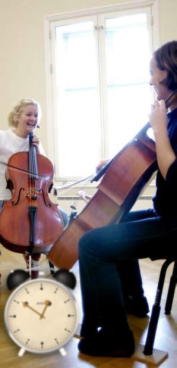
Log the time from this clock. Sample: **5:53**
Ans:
**12:51**
